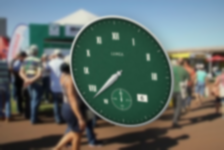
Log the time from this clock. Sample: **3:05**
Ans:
**7:38**
